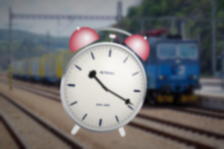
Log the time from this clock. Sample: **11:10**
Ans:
**10:19**
